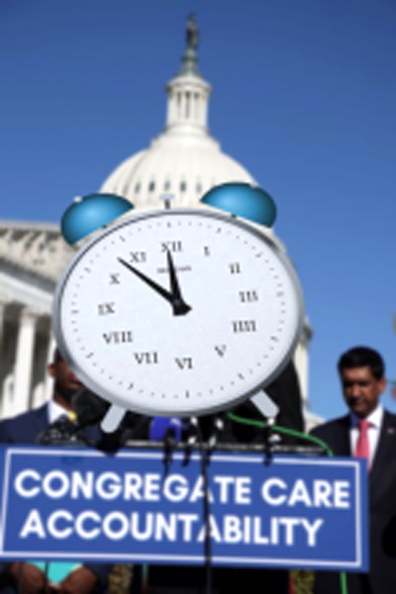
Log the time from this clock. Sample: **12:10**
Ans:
**11:53**
